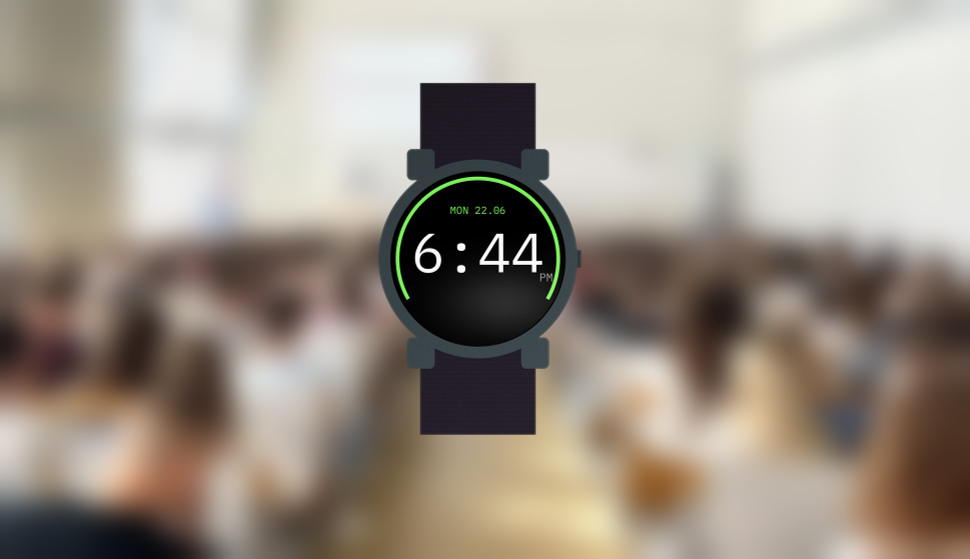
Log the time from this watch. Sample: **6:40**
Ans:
**6:44**
